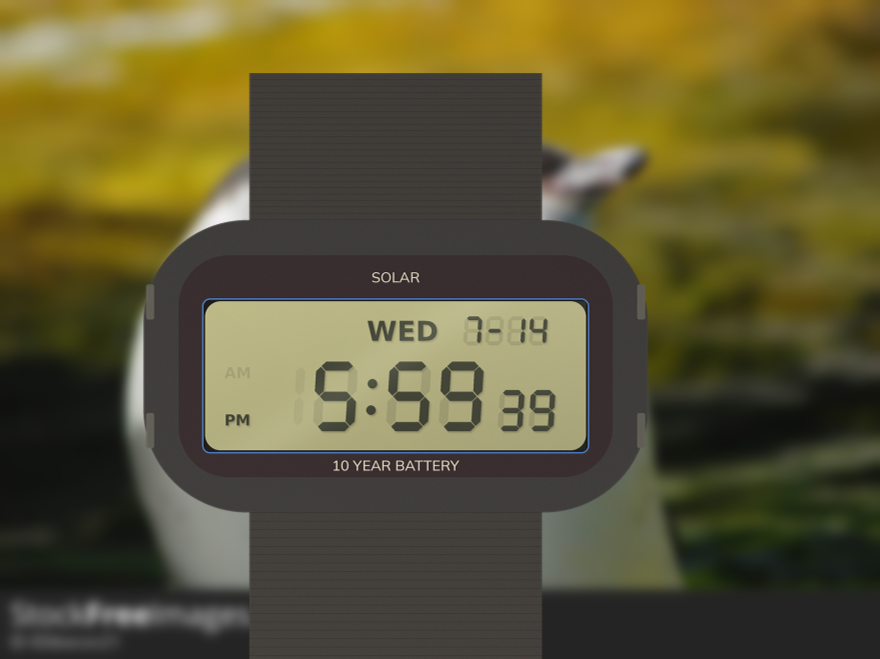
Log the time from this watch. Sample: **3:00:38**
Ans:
**5:59:39**
